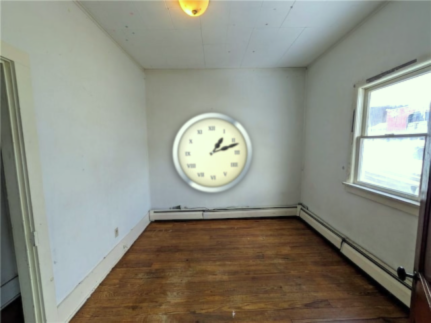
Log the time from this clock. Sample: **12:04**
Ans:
**1:12**
